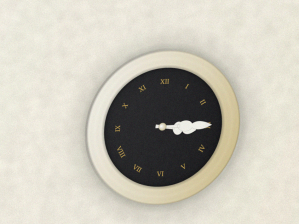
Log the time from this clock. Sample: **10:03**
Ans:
**3:15**
